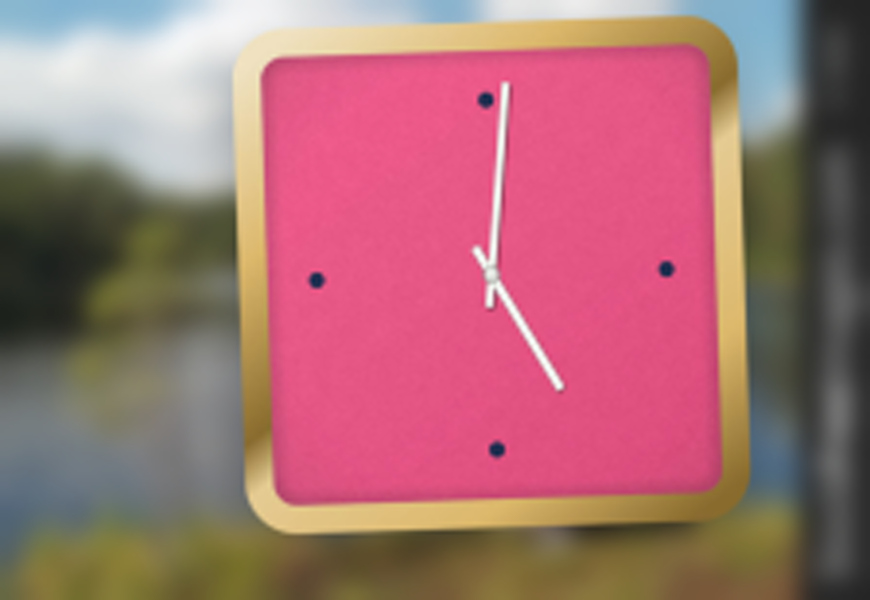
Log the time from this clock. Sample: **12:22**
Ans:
**5:01**
